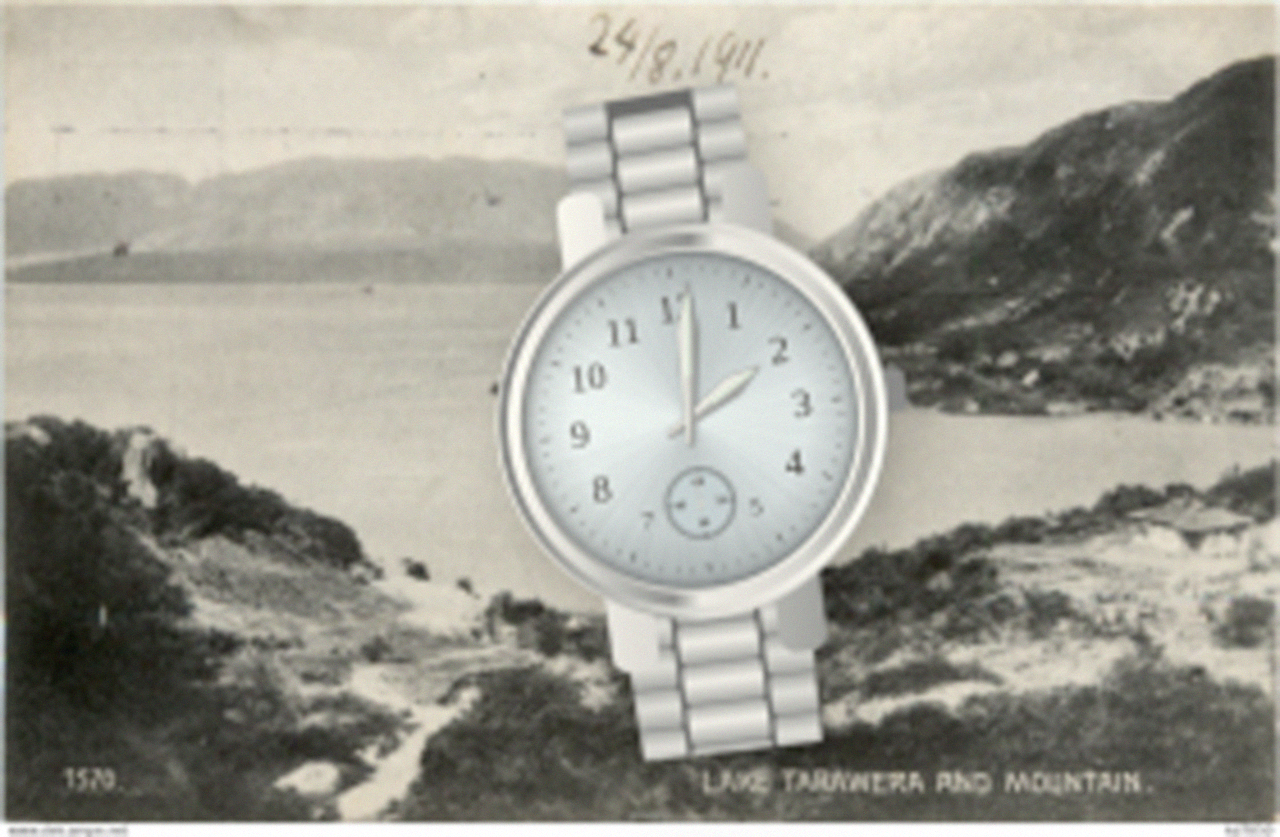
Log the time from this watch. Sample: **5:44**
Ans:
**2:01**
